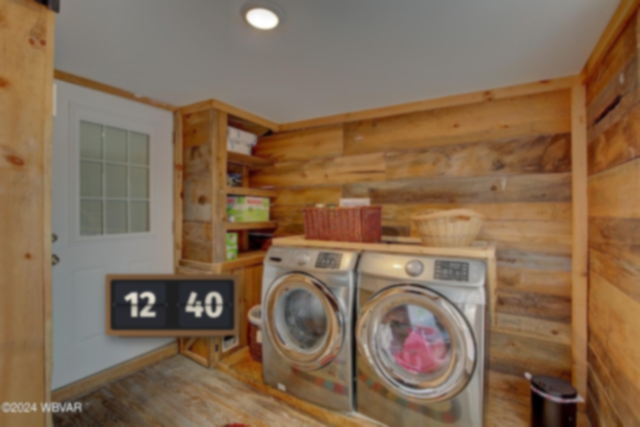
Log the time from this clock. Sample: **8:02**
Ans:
**12:40**
